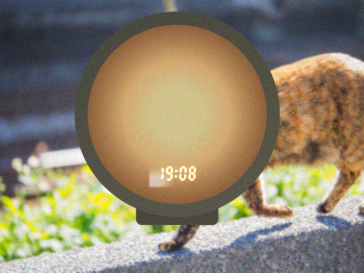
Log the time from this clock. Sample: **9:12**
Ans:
**19:08**
